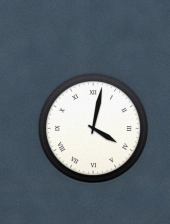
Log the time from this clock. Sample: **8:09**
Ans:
**4:02**
